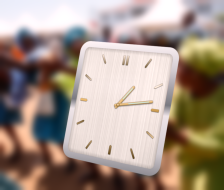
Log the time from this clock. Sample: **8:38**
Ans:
**1:13**
